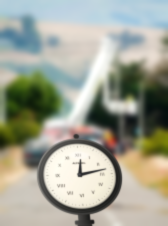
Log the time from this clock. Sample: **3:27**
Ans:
**12:13**
